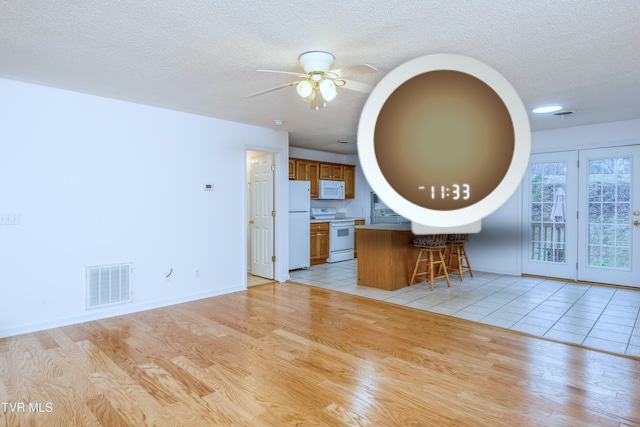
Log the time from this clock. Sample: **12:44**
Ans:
**11:33**
